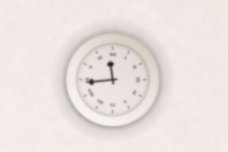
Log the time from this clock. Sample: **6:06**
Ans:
**11:44**
